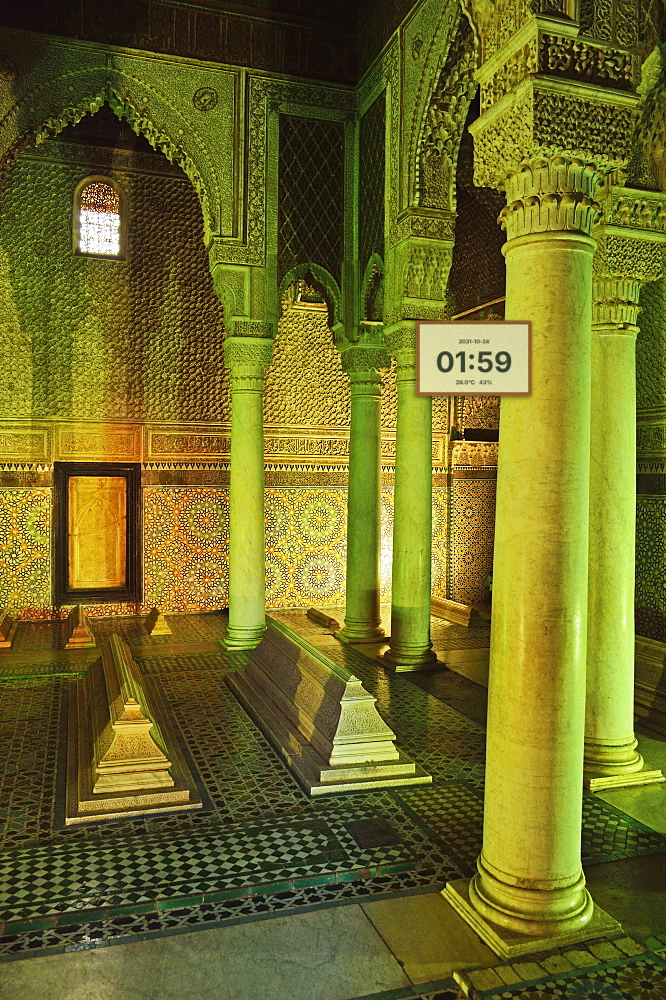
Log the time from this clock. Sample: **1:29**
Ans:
**1:59**
